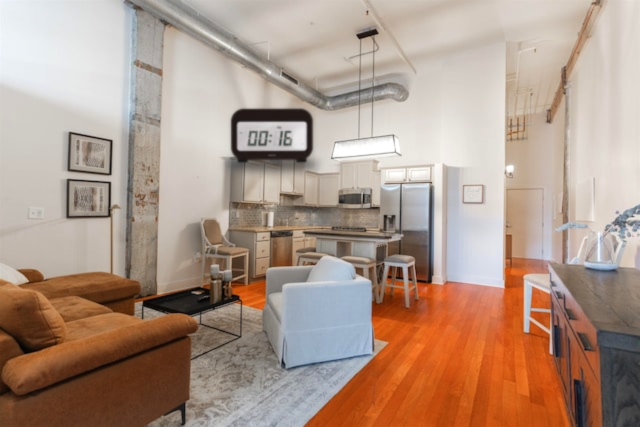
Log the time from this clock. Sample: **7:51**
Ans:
**0:16**
